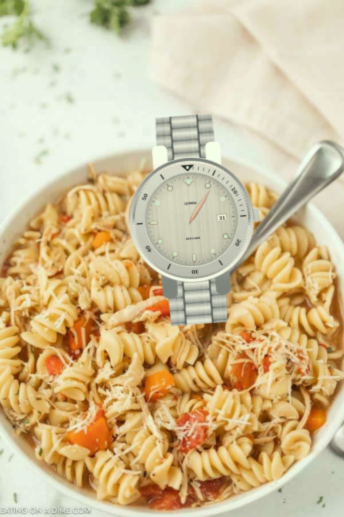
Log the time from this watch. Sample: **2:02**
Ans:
**1:06**
